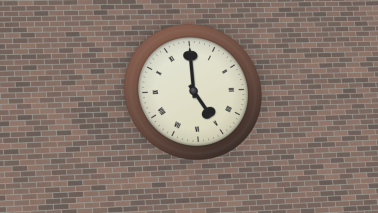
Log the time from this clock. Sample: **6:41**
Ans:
**5:00**
